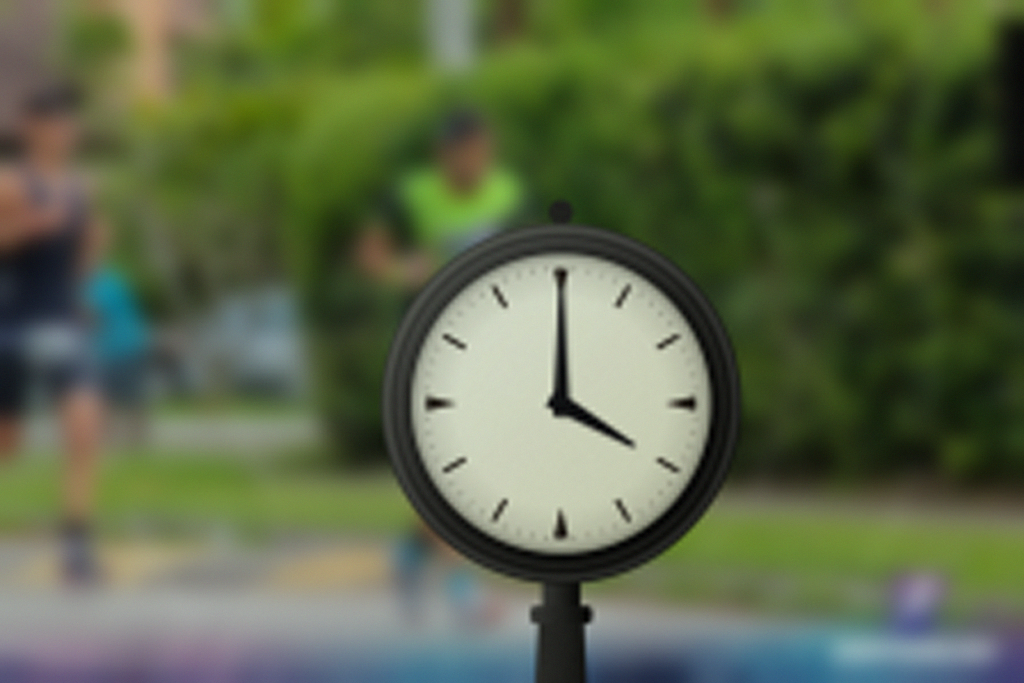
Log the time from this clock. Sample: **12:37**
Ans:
**4:00**
